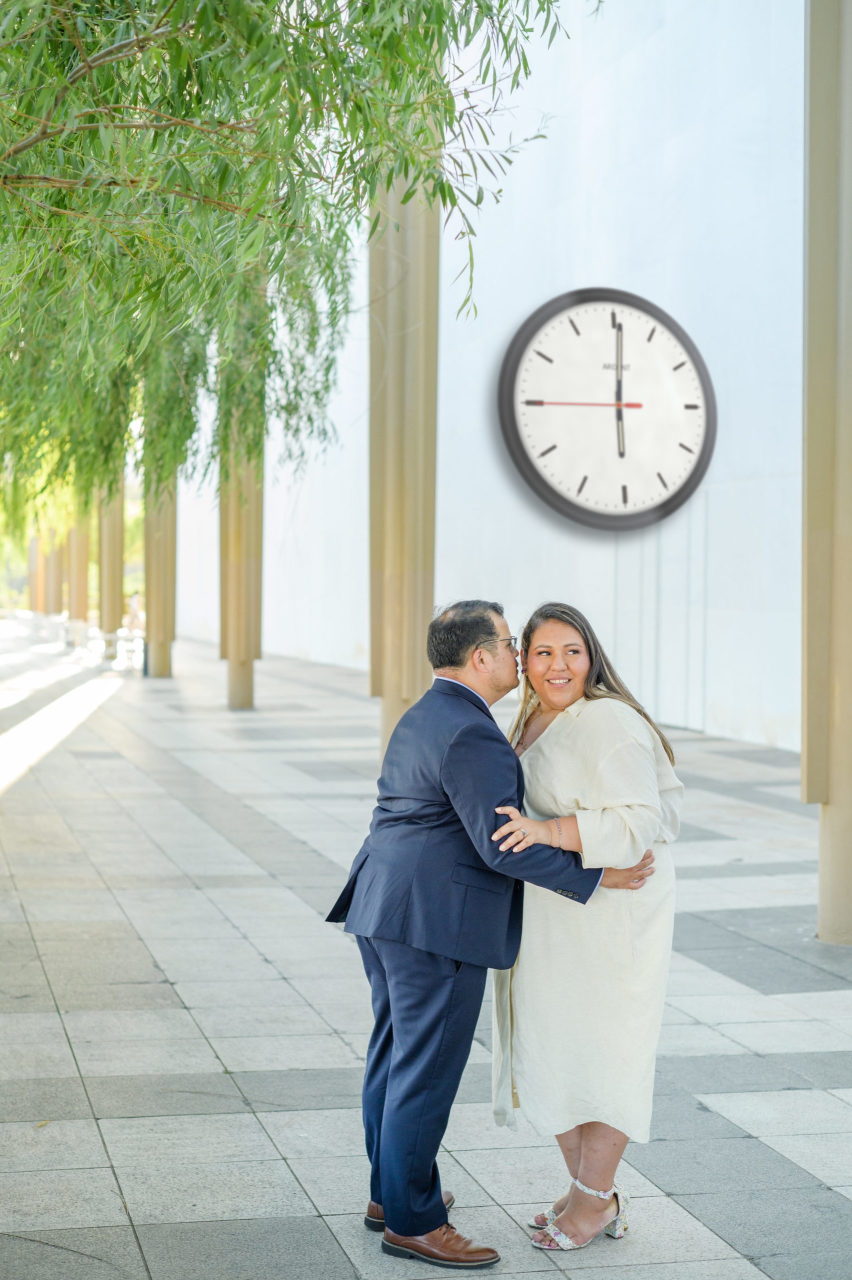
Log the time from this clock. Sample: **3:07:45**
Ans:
**6:00:45**
